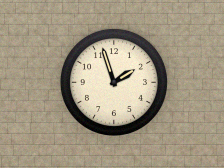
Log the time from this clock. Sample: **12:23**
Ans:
**1:57**
